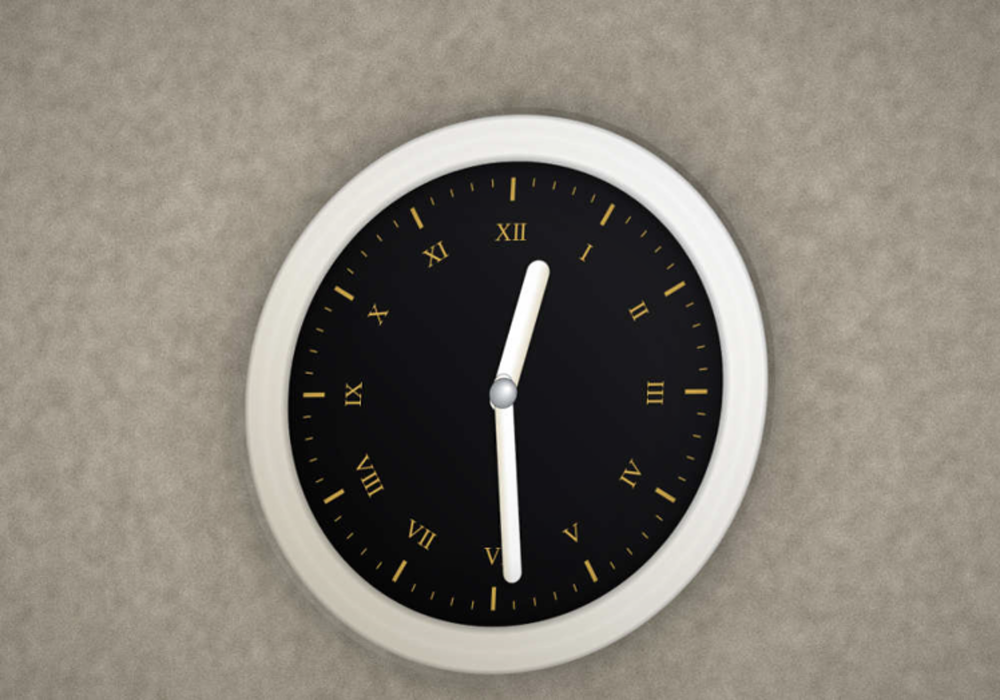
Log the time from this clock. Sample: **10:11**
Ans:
**12:29**
